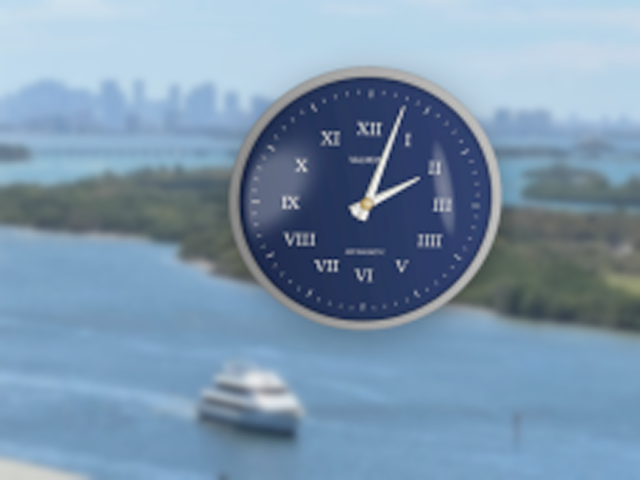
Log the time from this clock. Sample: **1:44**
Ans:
**2:03**
